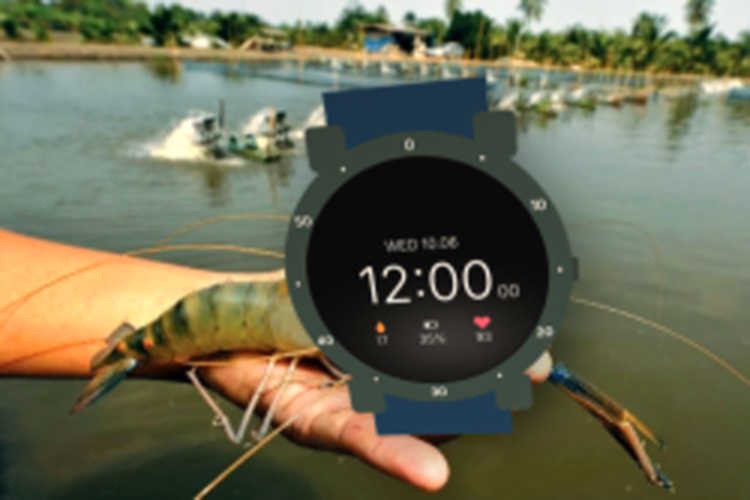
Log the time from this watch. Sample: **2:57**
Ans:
**12:00**
